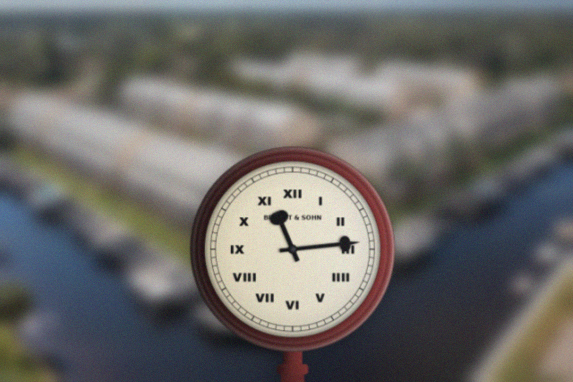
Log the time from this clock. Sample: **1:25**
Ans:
**11:14**
